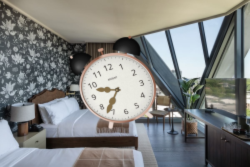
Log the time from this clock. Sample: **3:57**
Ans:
**9:37**
